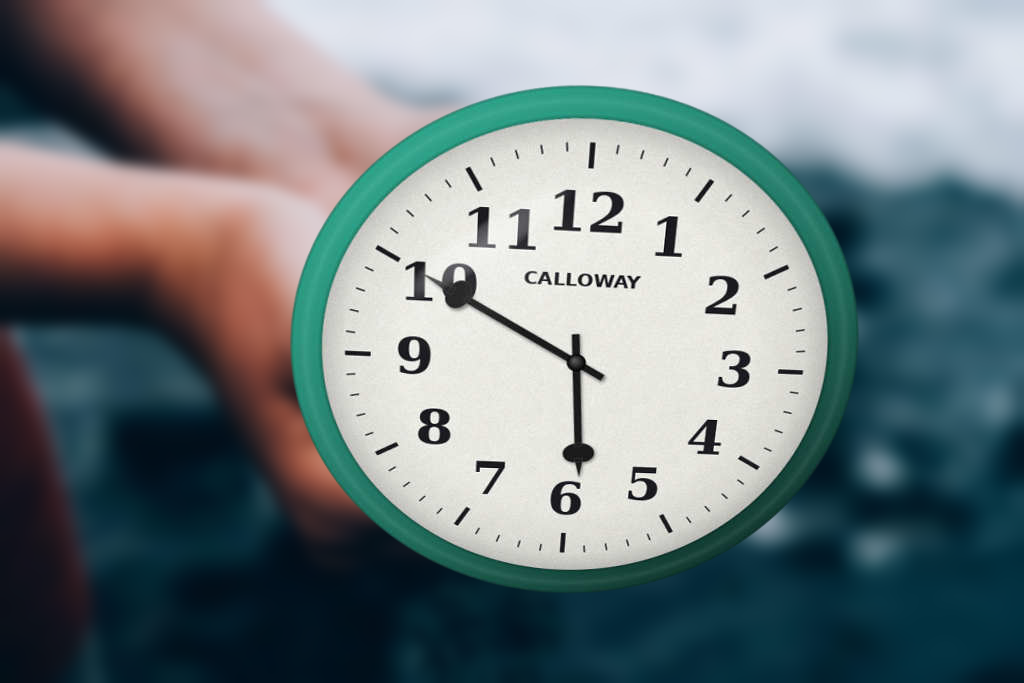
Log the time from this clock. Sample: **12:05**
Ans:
**5:50**
